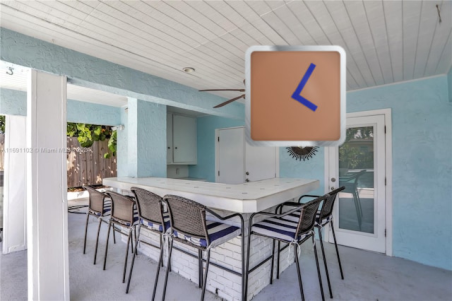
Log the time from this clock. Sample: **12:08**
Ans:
**4:05**
